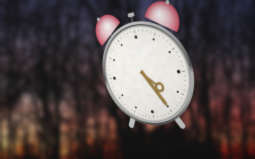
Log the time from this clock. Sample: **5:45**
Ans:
**4:25**
